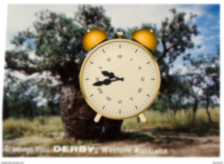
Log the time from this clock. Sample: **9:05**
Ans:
**9:43**
